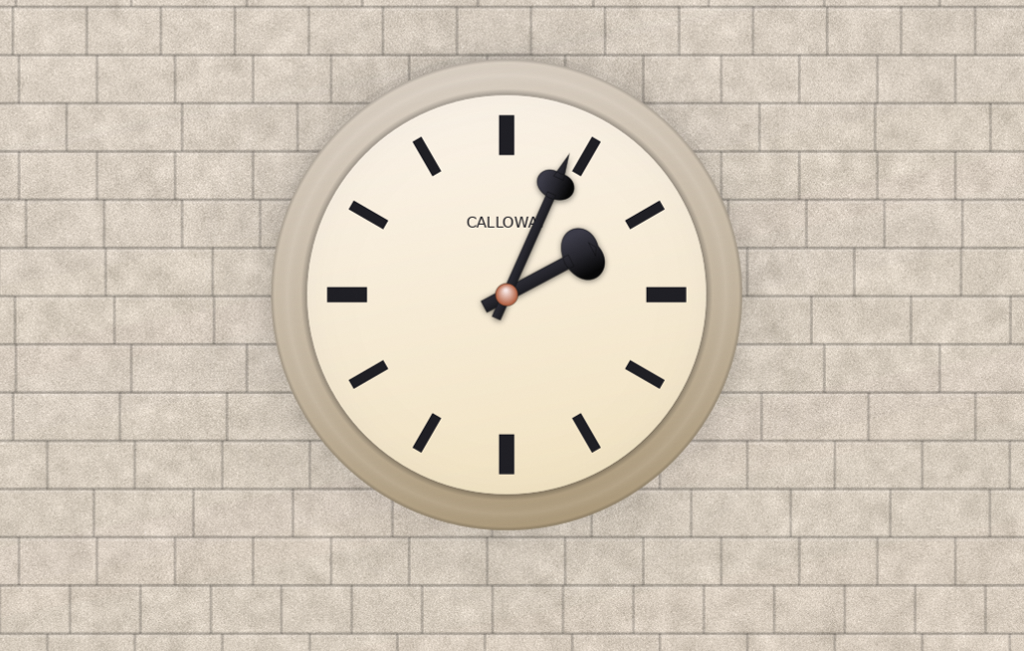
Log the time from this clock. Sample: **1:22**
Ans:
**2:04**
